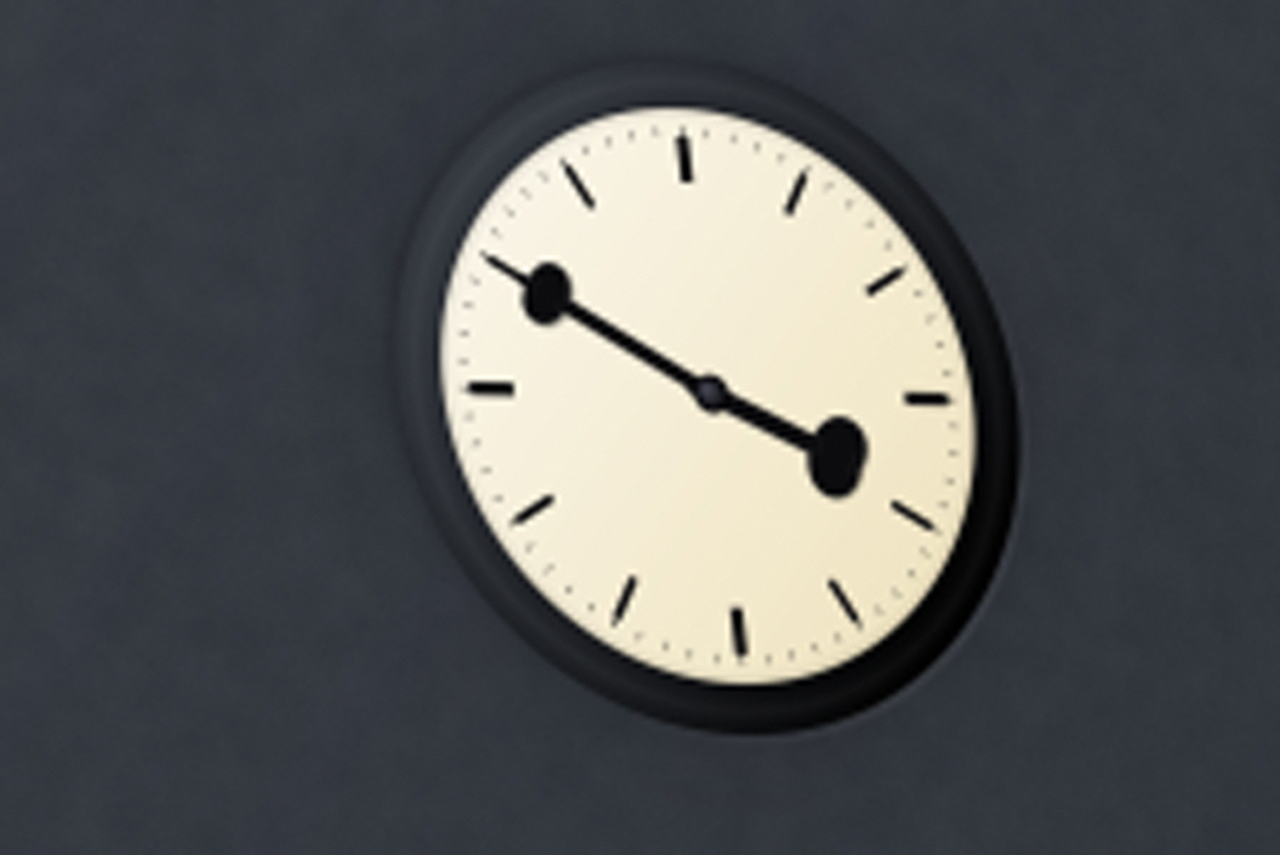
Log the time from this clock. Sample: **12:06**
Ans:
**3:50**
